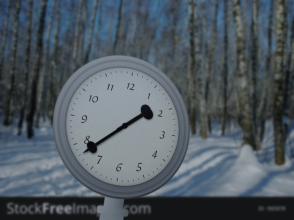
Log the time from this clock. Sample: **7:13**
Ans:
**1:38**
